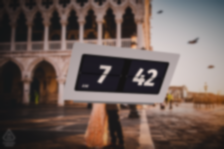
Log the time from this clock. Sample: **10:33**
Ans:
**7:42**
